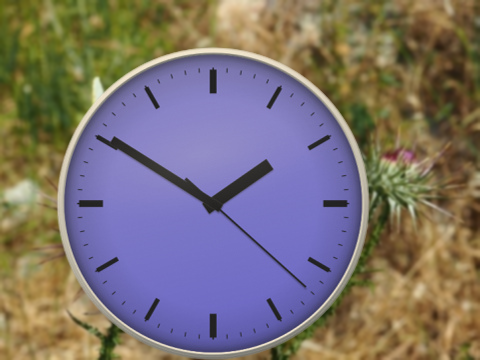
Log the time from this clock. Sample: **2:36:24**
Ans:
**1:50:22**
